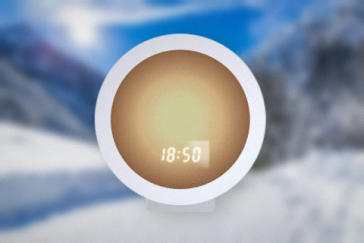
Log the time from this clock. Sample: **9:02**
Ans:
**18:50**
